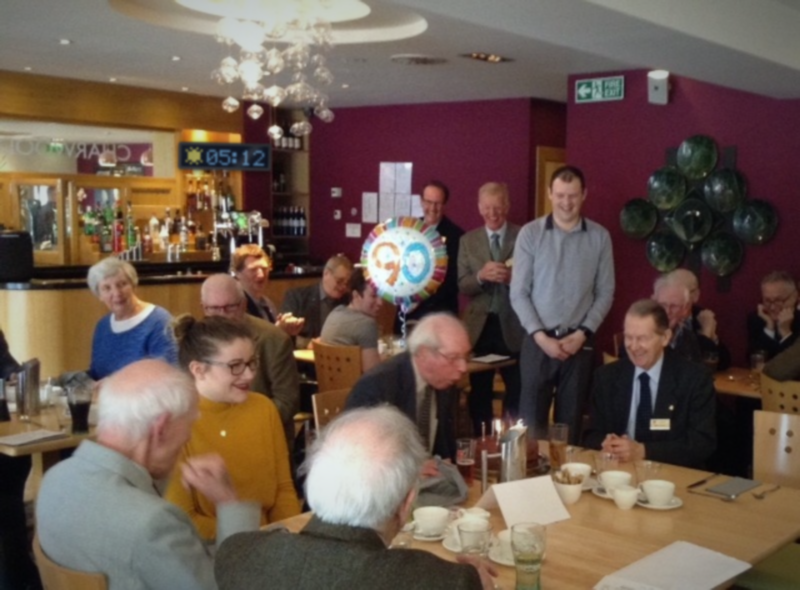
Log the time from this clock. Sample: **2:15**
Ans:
**5:12**
